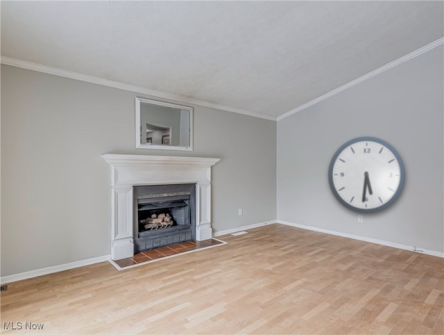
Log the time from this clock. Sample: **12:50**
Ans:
**5:31**
